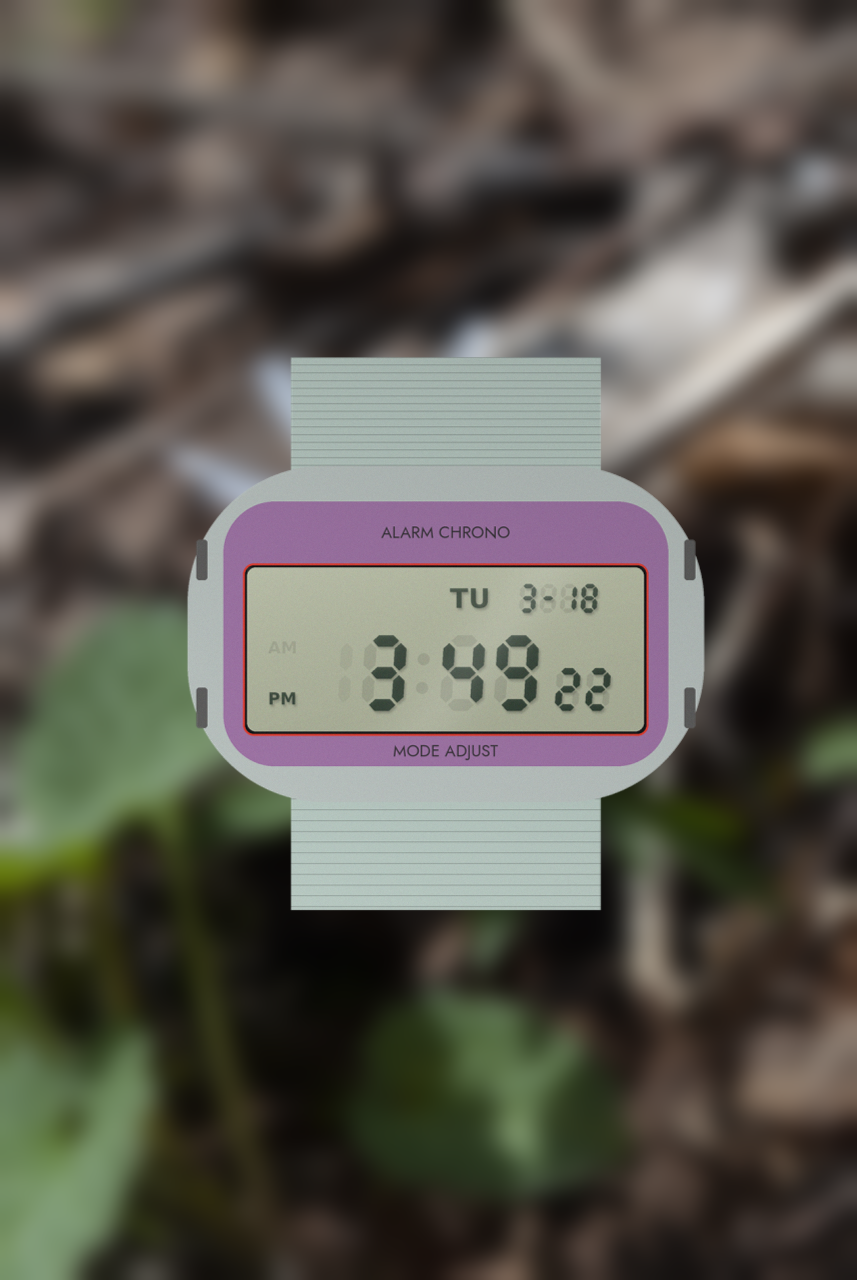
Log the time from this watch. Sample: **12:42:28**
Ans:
**3:49:22**
